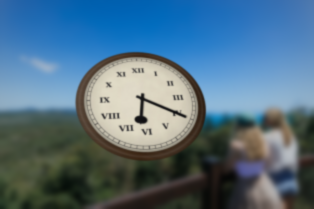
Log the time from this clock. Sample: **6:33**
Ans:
**6:20**
